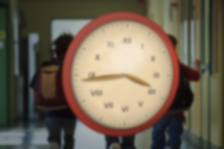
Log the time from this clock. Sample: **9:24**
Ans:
**3:44**
